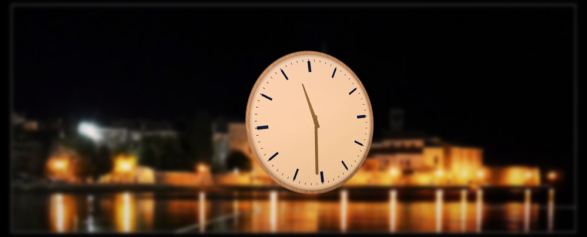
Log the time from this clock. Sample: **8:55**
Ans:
**11:31**
